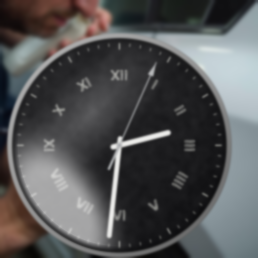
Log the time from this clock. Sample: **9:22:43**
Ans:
**2:31:04**
